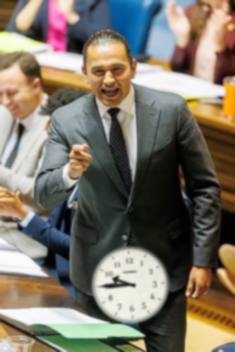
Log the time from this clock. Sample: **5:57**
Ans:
**9:45**
